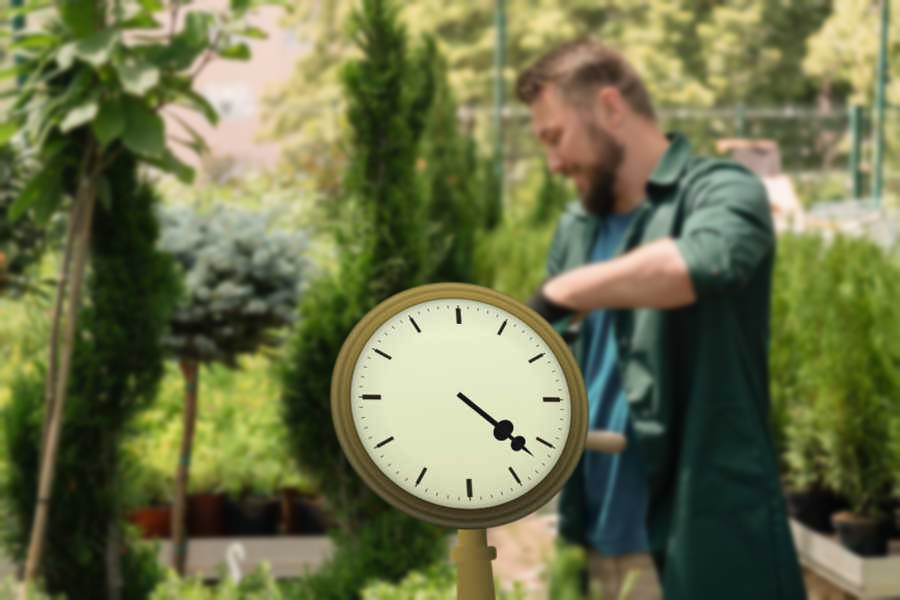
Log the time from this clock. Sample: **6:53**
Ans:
**4:22**
